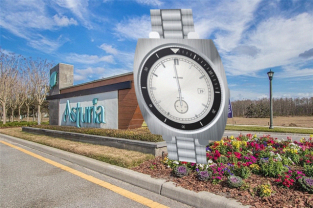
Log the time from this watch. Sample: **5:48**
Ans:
**5:59**
